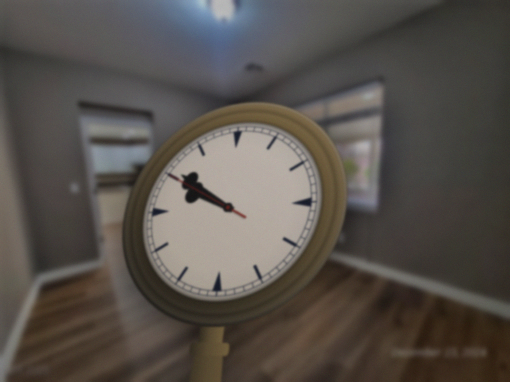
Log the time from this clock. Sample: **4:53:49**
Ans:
**9:50:50**
